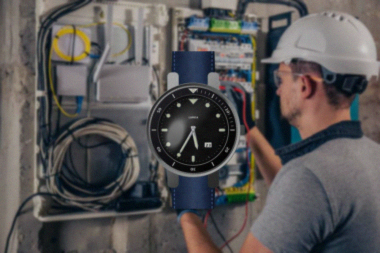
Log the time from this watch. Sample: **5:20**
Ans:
**5:35**
